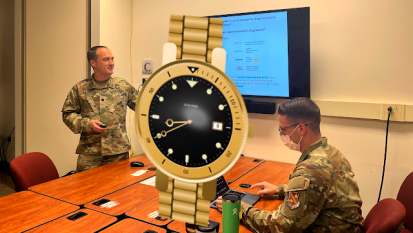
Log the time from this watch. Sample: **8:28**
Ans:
**8:40**
